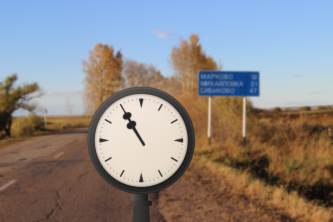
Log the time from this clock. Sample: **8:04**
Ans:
**10:55**
